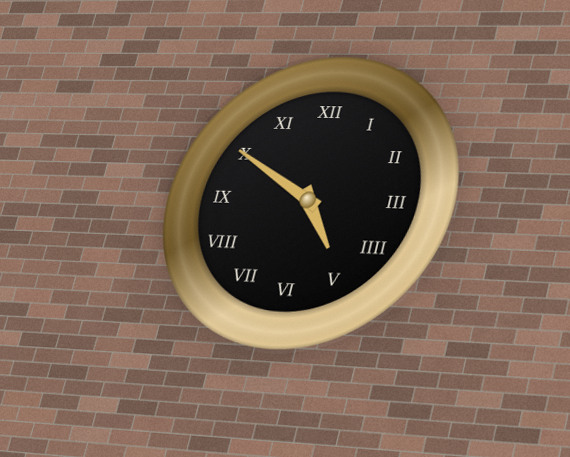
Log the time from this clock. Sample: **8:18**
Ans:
**4:50**
